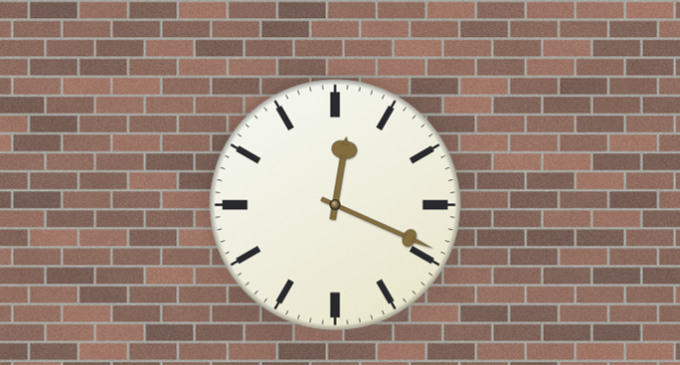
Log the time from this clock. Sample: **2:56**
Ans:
**12:19**
